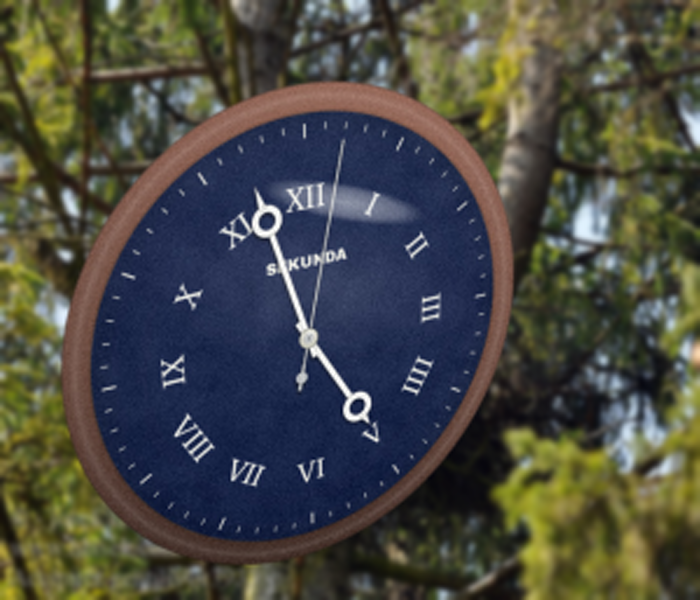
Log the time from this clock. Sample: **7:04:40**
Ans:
**4:57:02**
